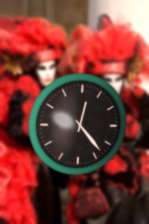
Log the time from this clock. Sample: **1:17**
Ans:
**12:23**
